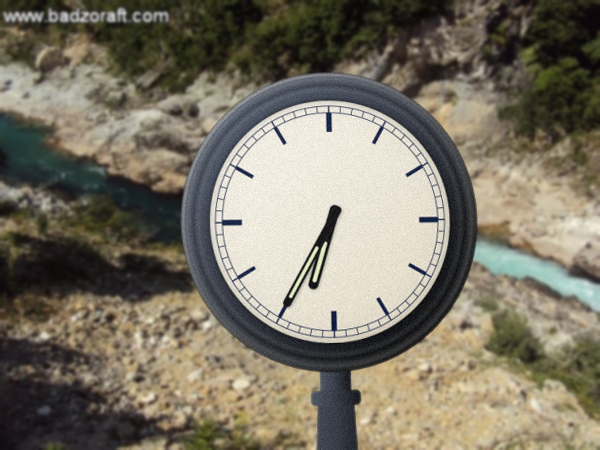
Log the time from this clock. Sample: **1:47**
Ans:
**6:35**
